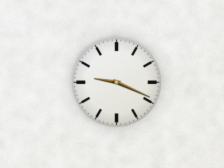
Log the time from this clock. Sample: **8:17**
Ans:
**9:19**
